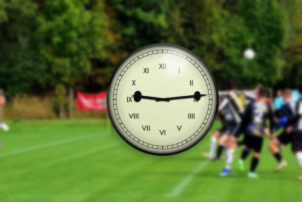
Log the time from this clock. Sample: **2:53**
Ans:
**9:14**
